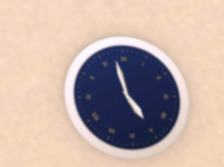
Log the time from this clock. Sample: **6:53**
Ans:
**4:58**
